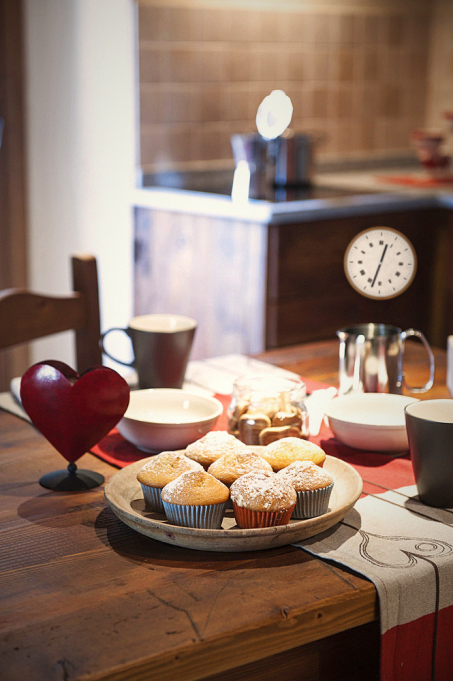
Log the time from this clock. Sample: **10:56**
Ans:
**12:33**
